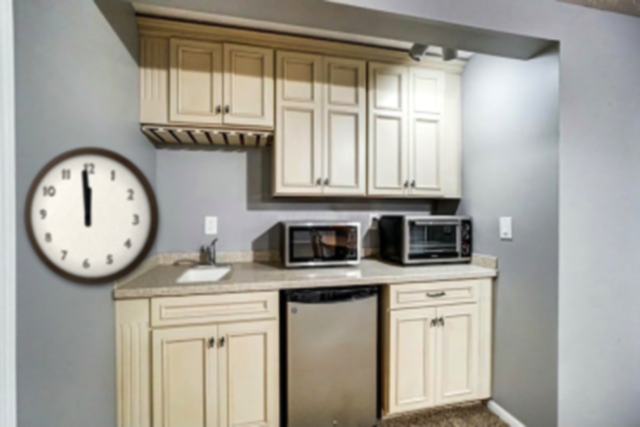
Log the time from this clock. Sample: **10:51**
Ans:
**11:59**
